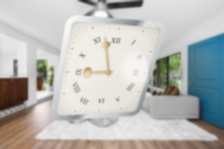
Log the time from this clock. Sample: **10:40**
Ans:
**8:57**
